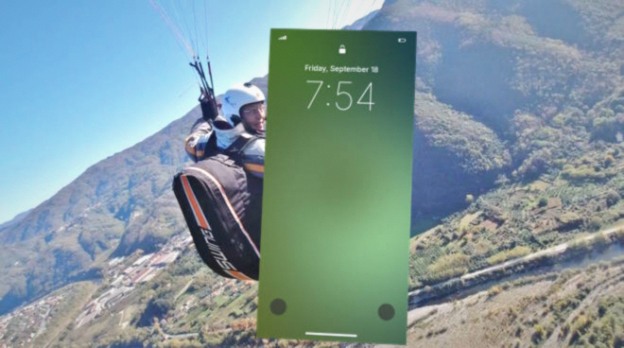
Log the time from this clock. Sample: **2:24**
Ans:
**7:54**
